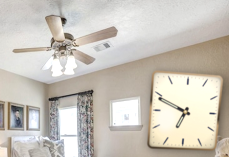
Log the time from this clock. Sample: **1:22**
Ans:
**6:49**
